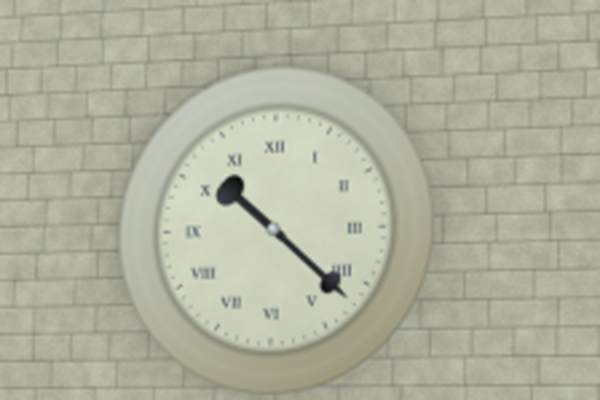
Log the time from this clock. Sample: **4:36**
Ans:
**10:22**
